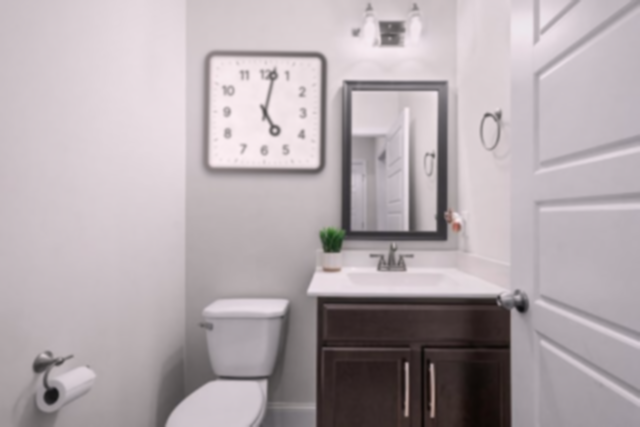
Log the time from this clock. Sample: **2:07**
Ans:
**5:02**
